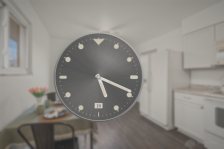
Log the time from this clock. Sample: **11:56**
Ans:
**5:19**
